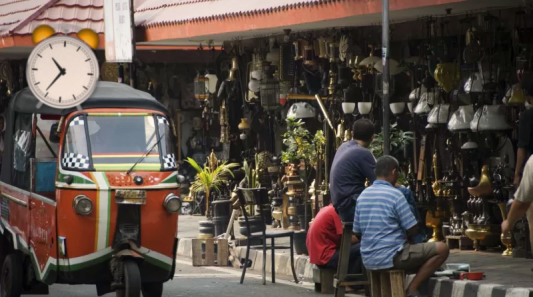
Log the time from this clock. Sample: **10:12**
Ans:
**10:36**
